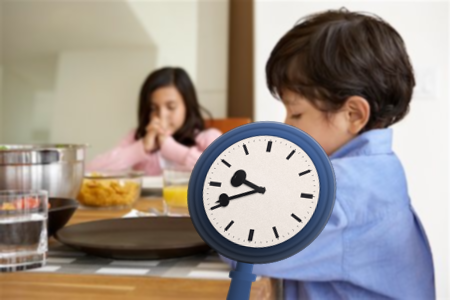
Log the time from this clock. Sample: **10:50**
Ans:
**9:41**
